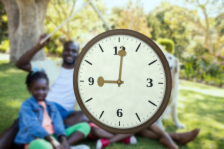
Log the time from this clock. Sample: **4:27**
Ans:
**9:01**
